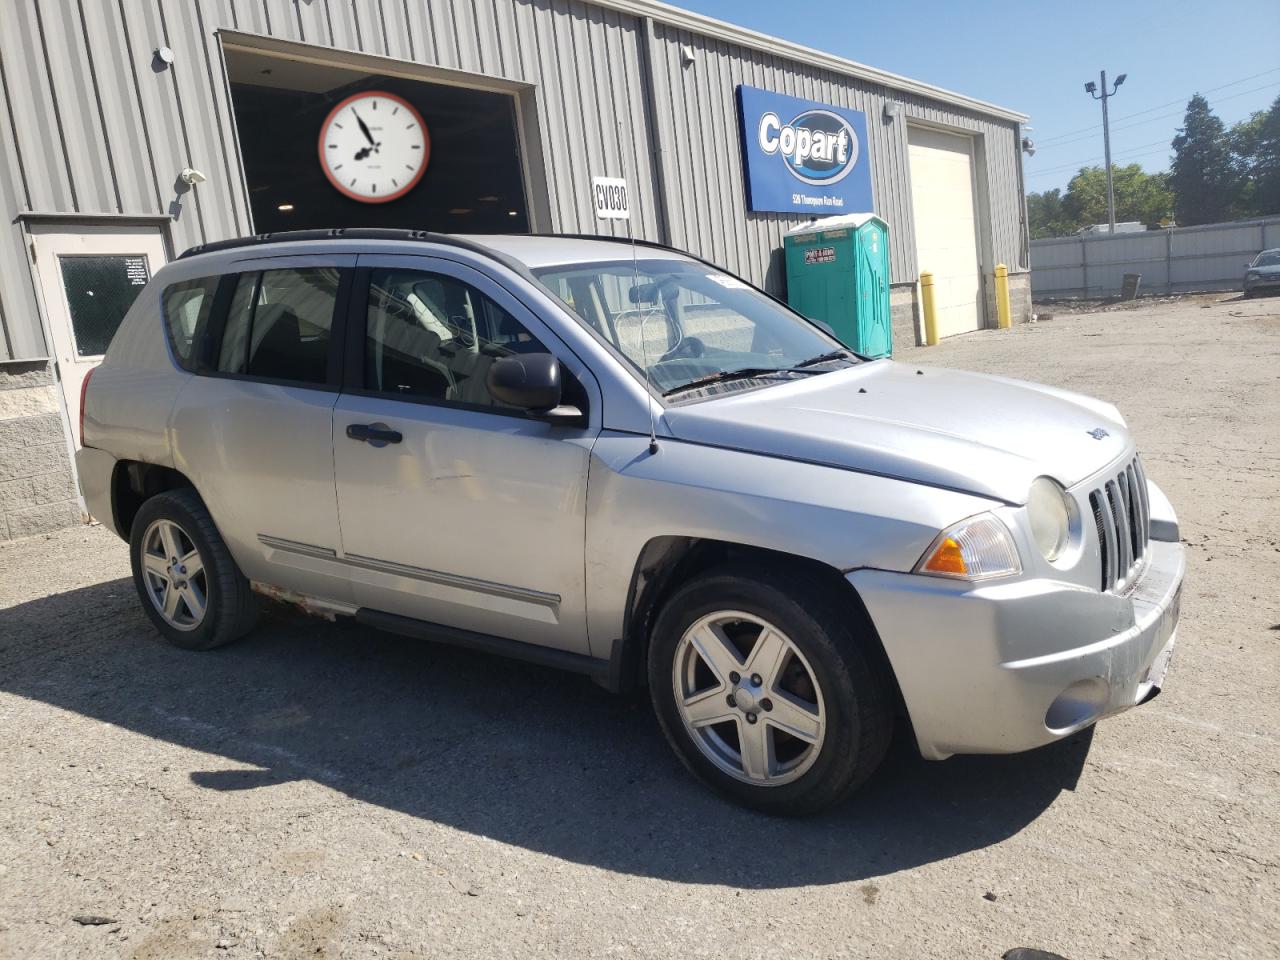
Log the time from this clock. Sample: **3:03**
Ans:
**7:55**
